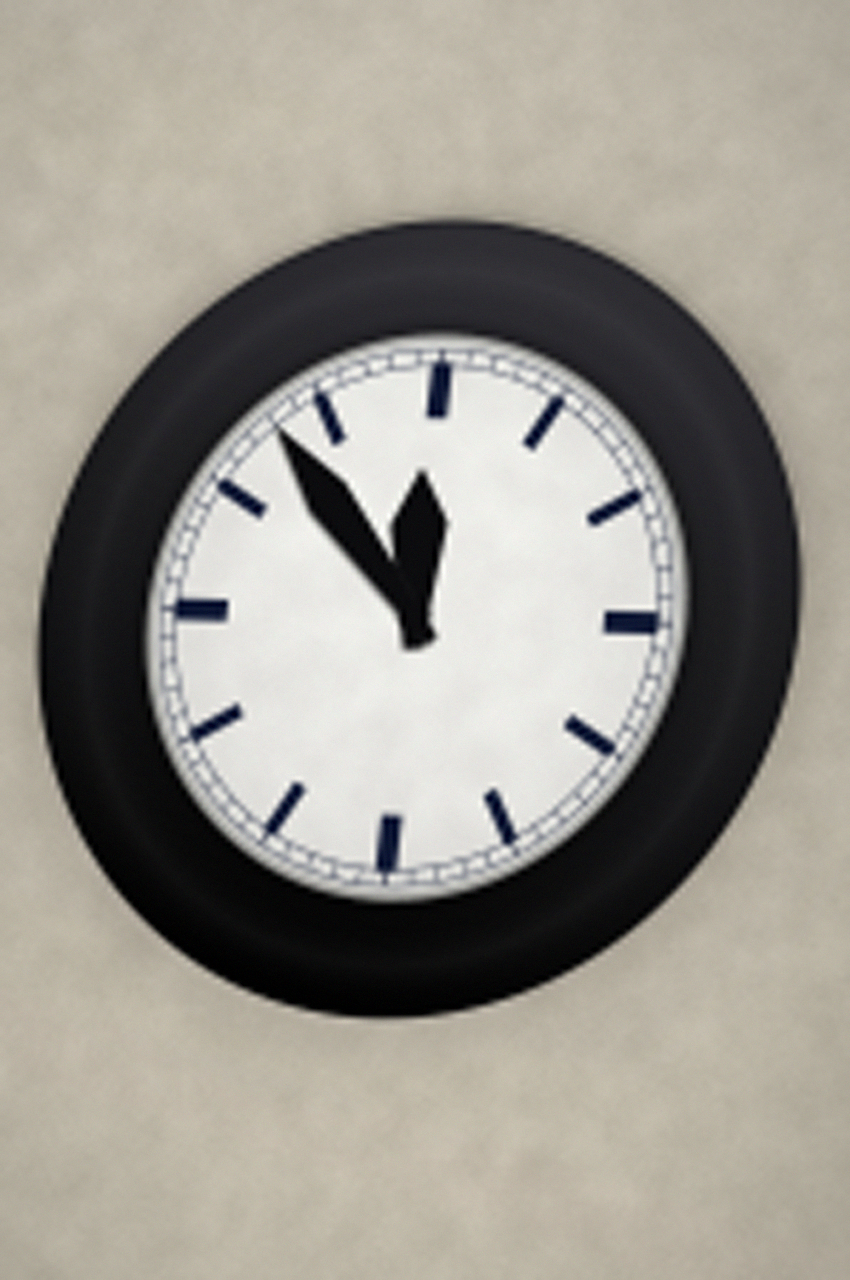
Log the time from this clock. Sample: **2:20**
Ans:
**11:53**
